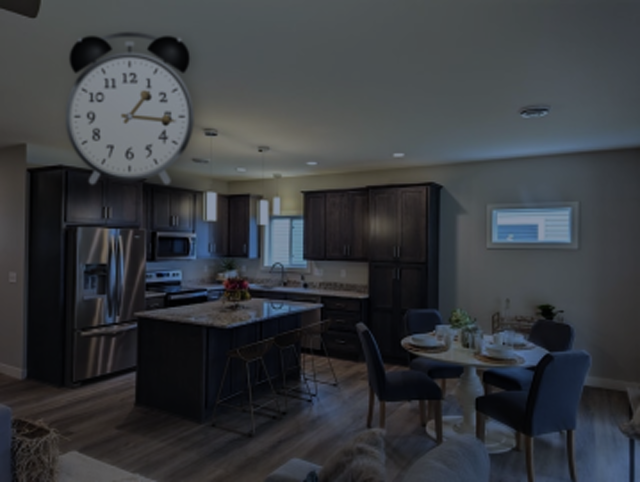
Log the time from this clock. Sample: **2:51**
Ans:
**1:16**
